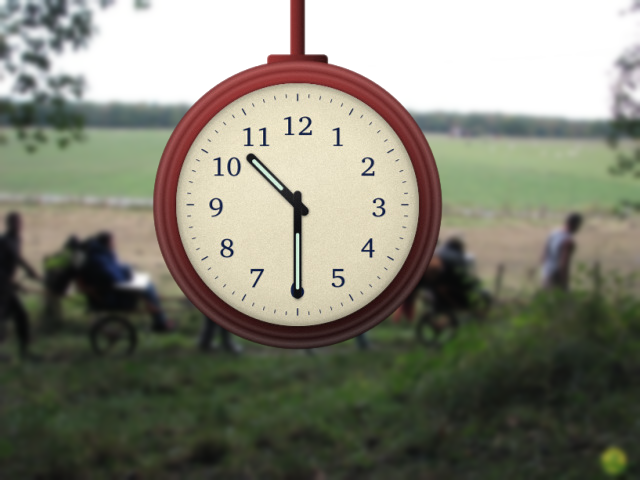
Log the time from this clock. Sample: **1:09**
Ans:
**10:30**
